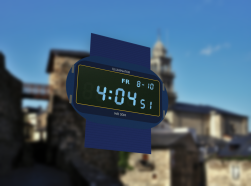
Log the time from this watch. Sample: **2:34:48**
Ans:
**4:04:51**
